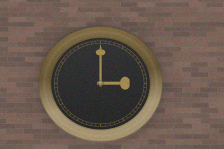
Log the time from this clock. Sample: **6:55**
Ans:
**3:00**
